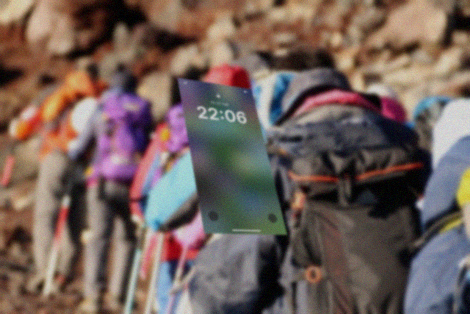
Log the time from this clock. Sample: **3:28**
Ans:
**22:06**
